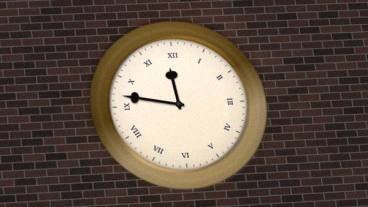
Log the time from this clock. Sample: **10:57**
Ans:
**11:47**
